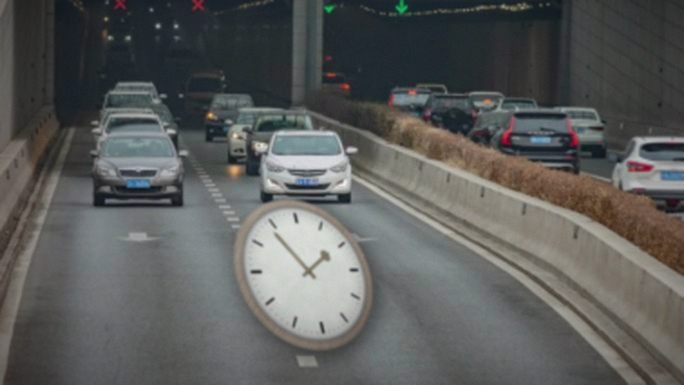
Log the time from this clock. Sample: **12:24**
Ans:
**1:54**
